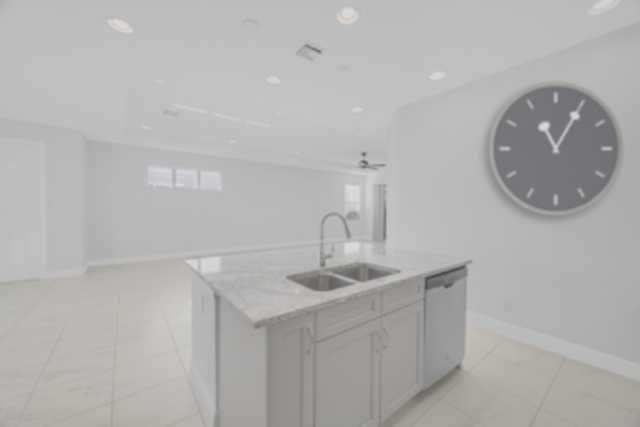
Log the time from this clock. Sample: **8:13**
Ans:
**11:05**
